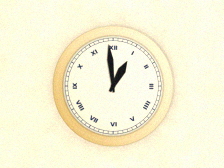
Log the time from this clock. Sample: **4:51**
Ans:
**12:59**
